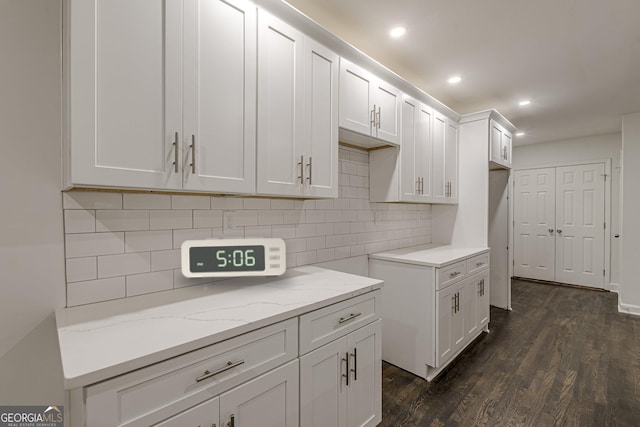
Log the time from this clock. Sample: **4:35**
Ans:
**5:06**
